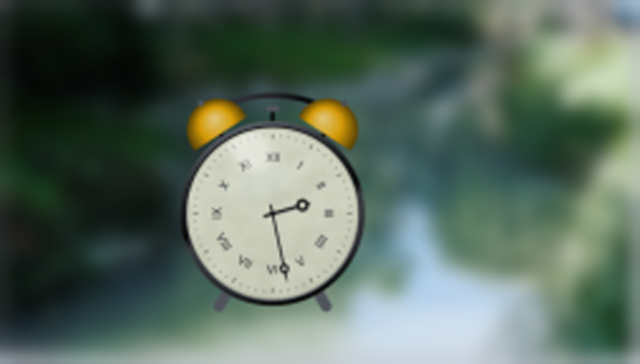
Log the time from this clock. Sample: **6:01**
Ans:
**2:28**
